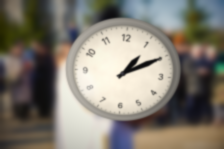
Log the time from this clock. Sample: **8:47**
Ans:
**1:10**
